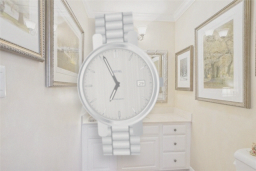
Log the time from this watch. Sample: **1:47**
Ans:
**6:56**
